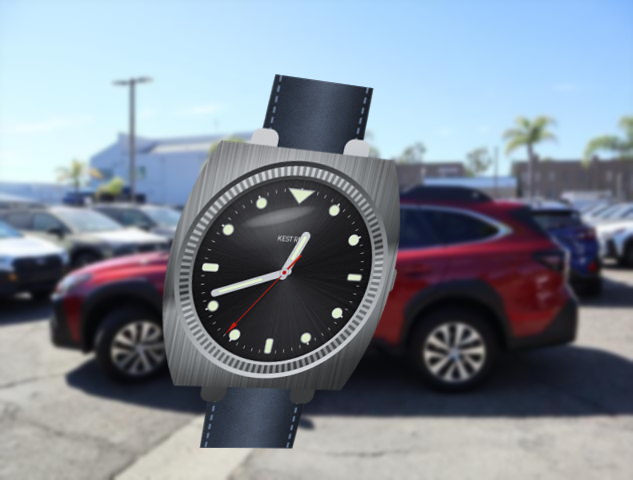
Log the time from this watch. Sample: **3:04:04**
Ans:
**12:41:36**
